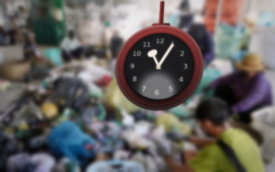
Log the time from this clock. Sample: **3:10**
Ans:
**11:05**
